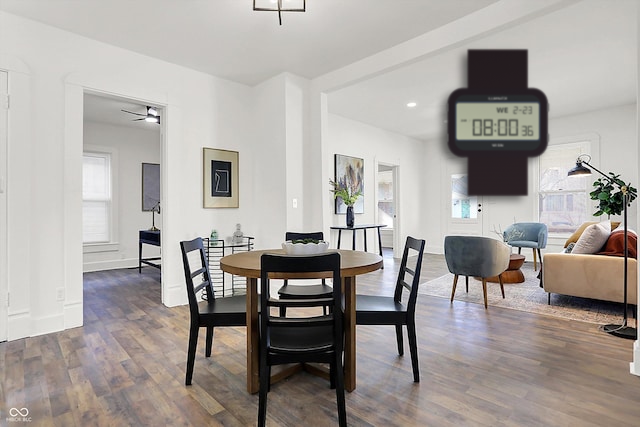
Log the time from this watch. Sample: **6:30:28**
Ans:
**8:00:36**
